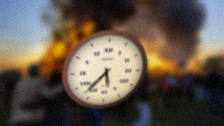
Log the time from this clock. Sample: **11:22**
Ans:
**5:37**
